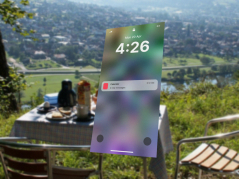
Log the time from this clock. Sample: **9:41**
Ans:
**4:26**
